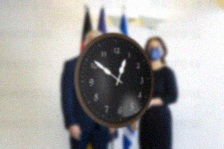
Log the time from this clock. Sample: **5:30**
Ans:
**12:51**
